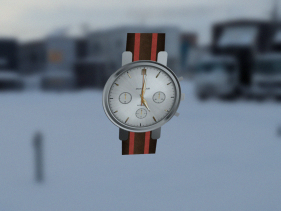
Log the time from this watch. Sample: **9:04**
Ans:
**5:01**
